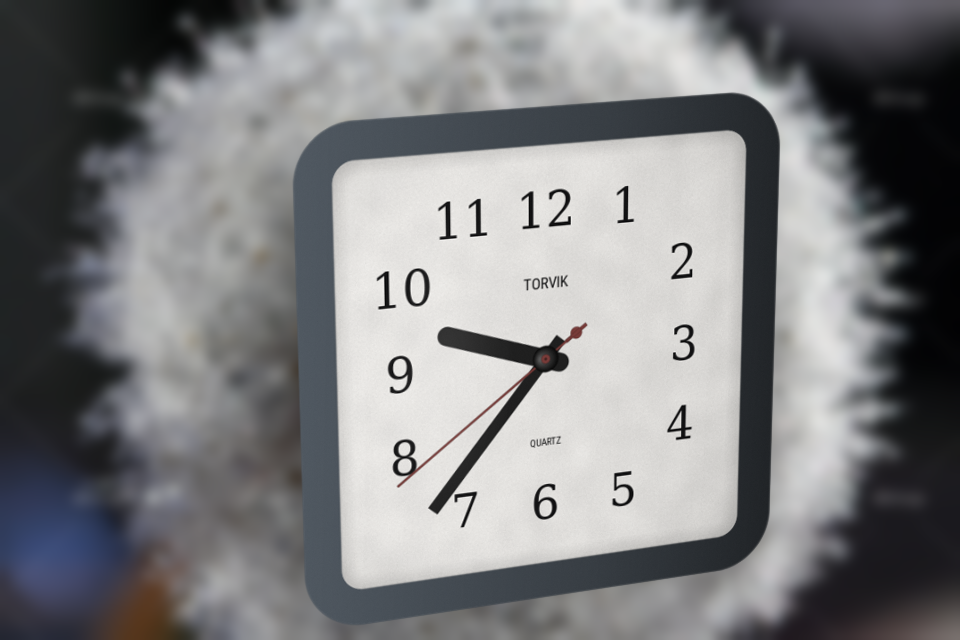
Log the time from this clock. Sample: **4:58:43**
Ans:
**9:36:39**
